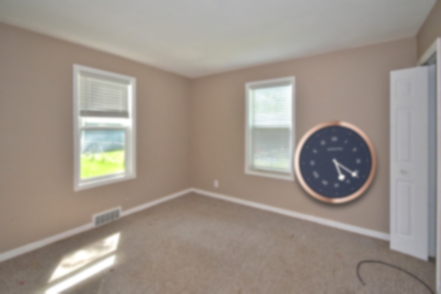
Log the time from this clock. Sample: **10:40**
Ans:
**5:21**
